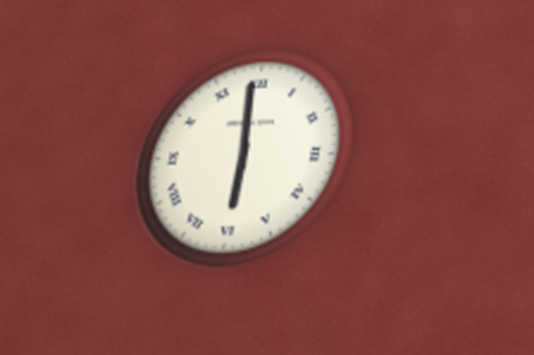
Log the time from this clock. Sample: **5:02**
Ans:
**5:59**
